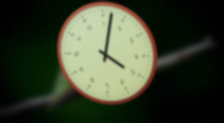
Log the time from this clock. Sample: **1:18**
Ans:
**5:07**
